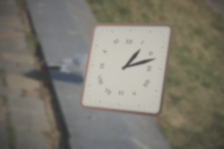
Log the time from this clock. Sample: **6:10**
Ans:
**1:12**
